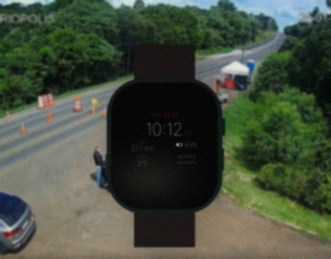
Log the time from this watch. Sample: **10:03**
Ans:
**10:12**
